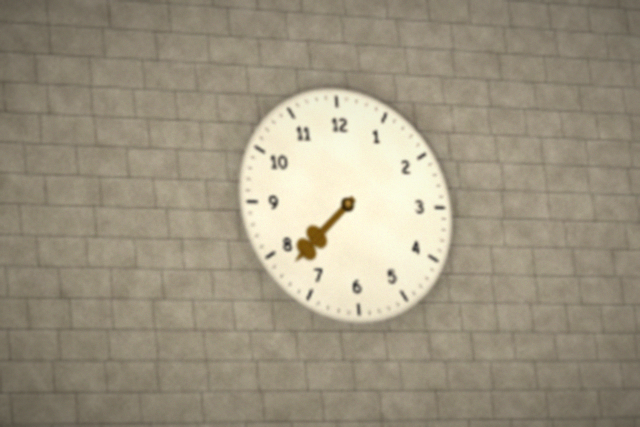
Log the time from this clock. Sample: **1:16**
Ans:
**7:38**
